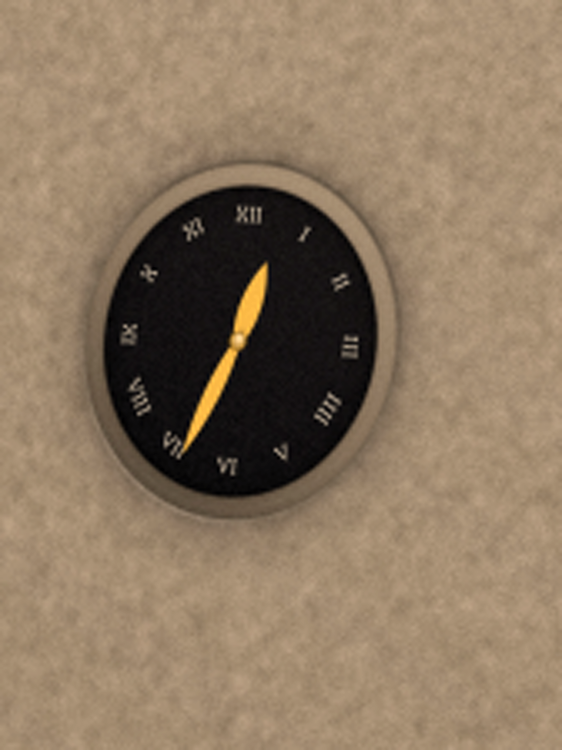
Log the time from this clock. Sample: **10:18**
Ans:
**12:34**
